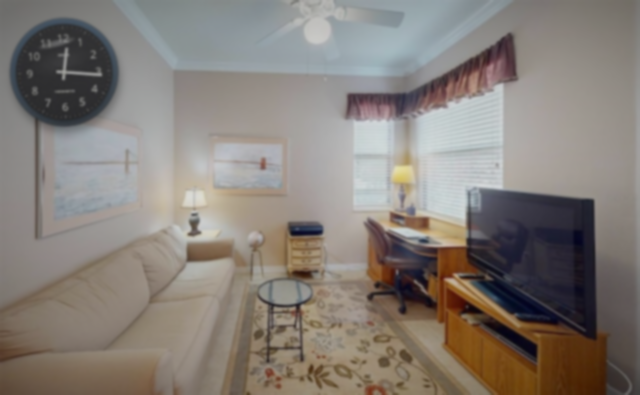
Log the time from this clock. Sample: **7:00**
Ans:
**12:16**
